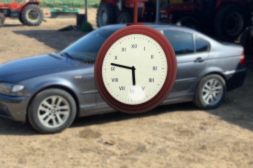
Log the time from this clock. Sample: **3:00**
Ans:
**5:47**
